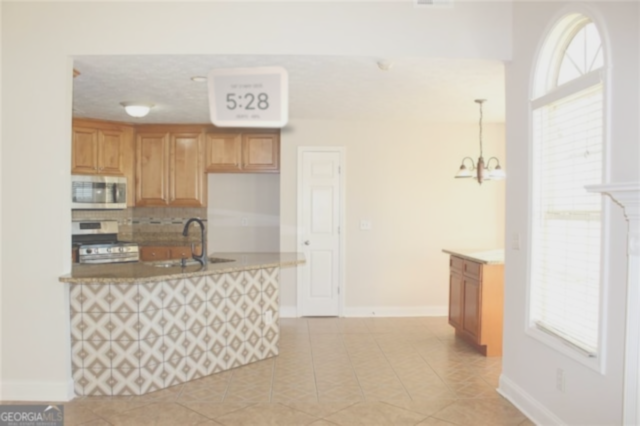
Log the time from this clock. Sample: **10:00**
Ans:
**5:28**
